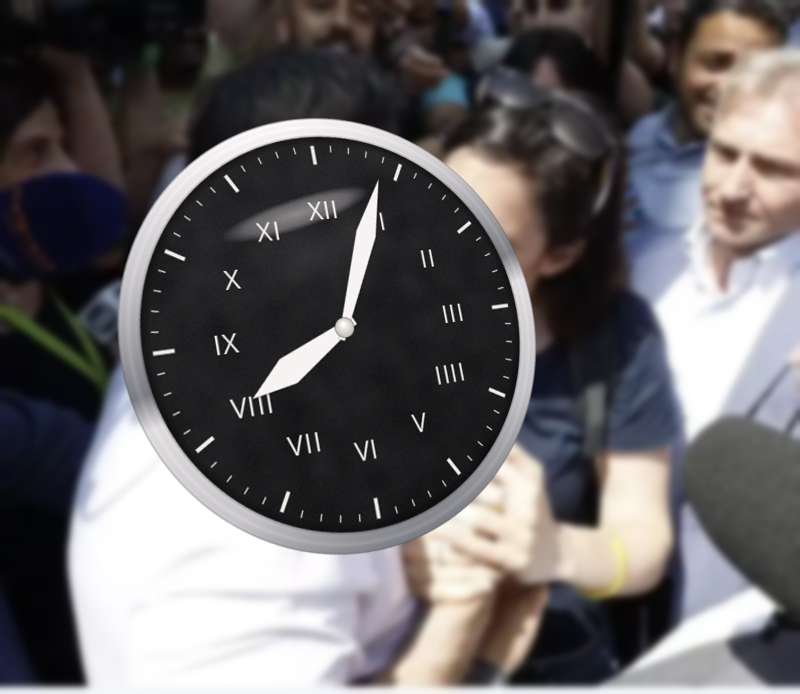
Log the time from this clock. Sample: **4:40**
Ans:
**8:04**
